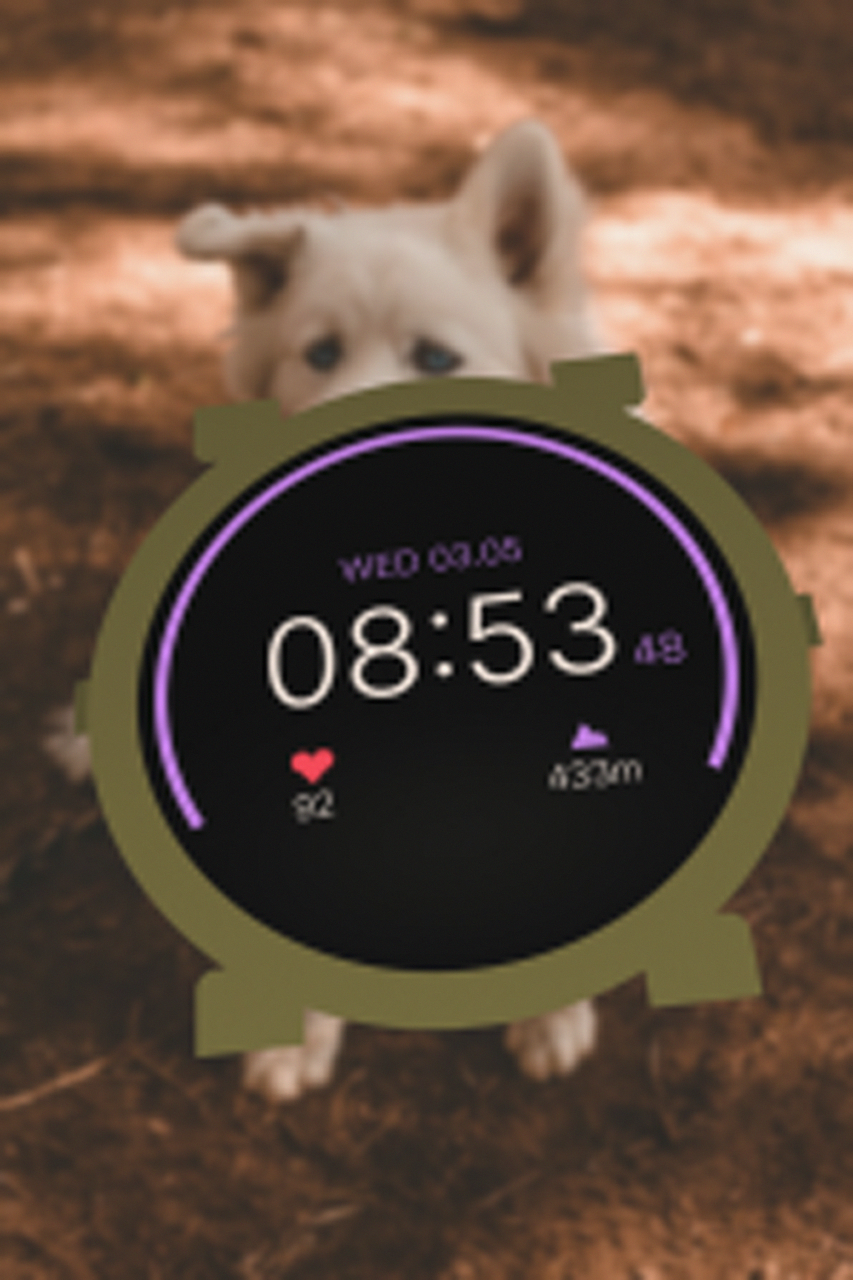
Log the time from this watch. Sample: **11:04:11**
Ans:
**8:53:48**
